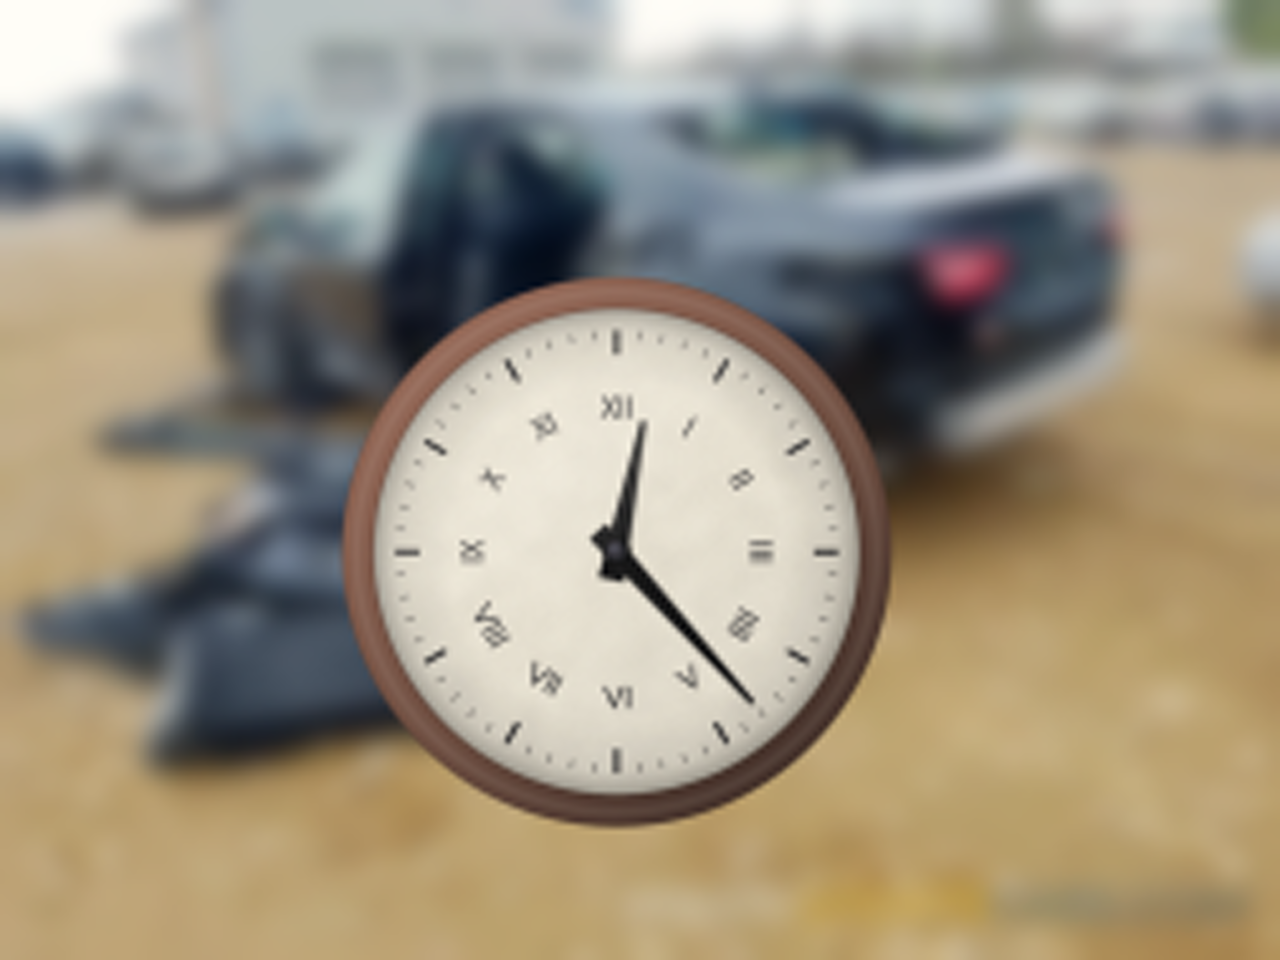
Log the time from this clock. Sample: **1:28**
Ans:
**12:23**
